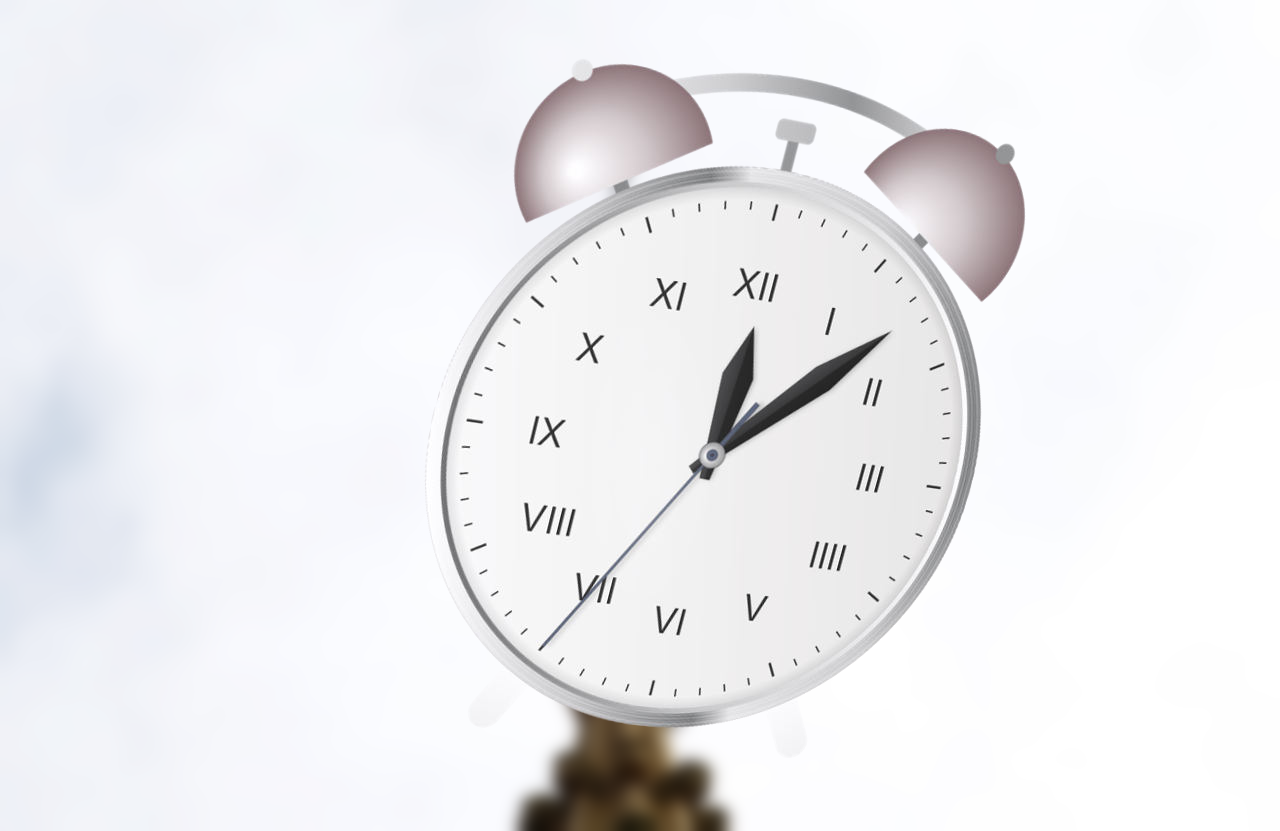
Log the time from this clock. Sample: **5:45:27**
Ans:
**12:07:35**
